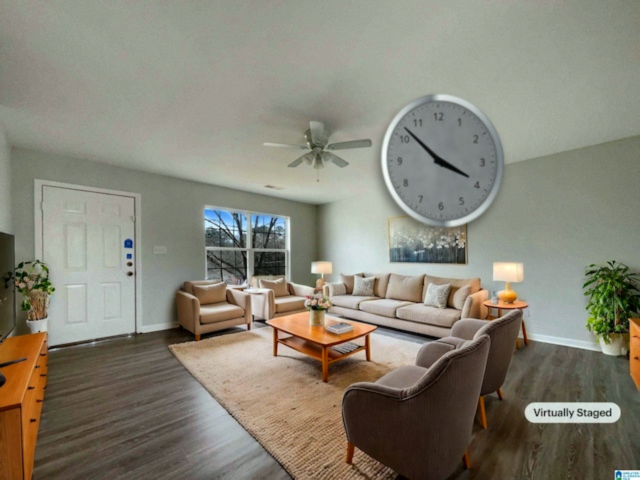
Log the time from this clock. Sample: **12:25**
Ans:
**3:52**
